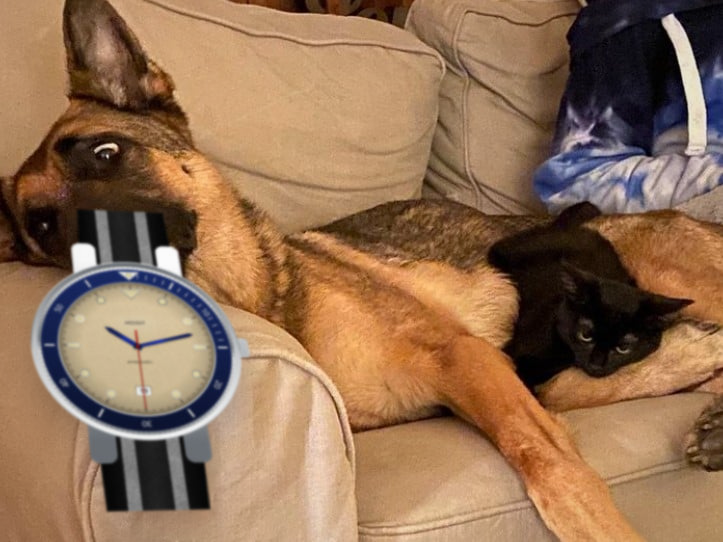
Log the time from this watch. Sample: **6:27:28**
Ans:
**10:12:30**
